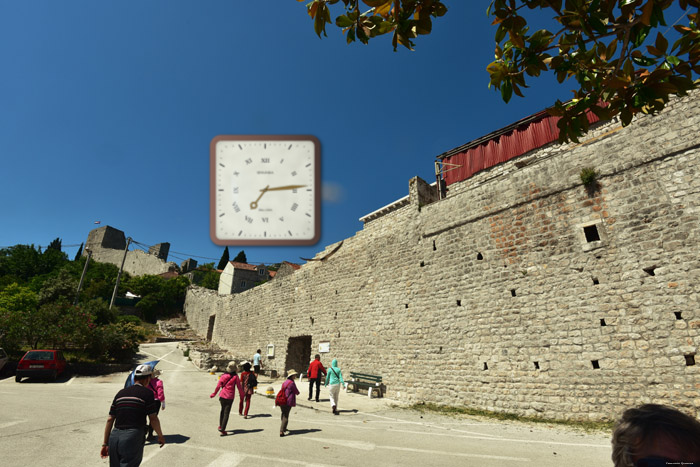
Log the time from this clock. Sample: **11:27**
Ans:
**7:14**
